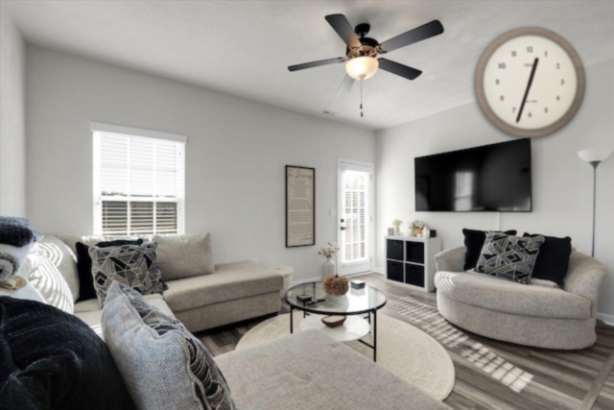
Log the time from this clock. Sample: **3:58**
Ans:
**12:33**
